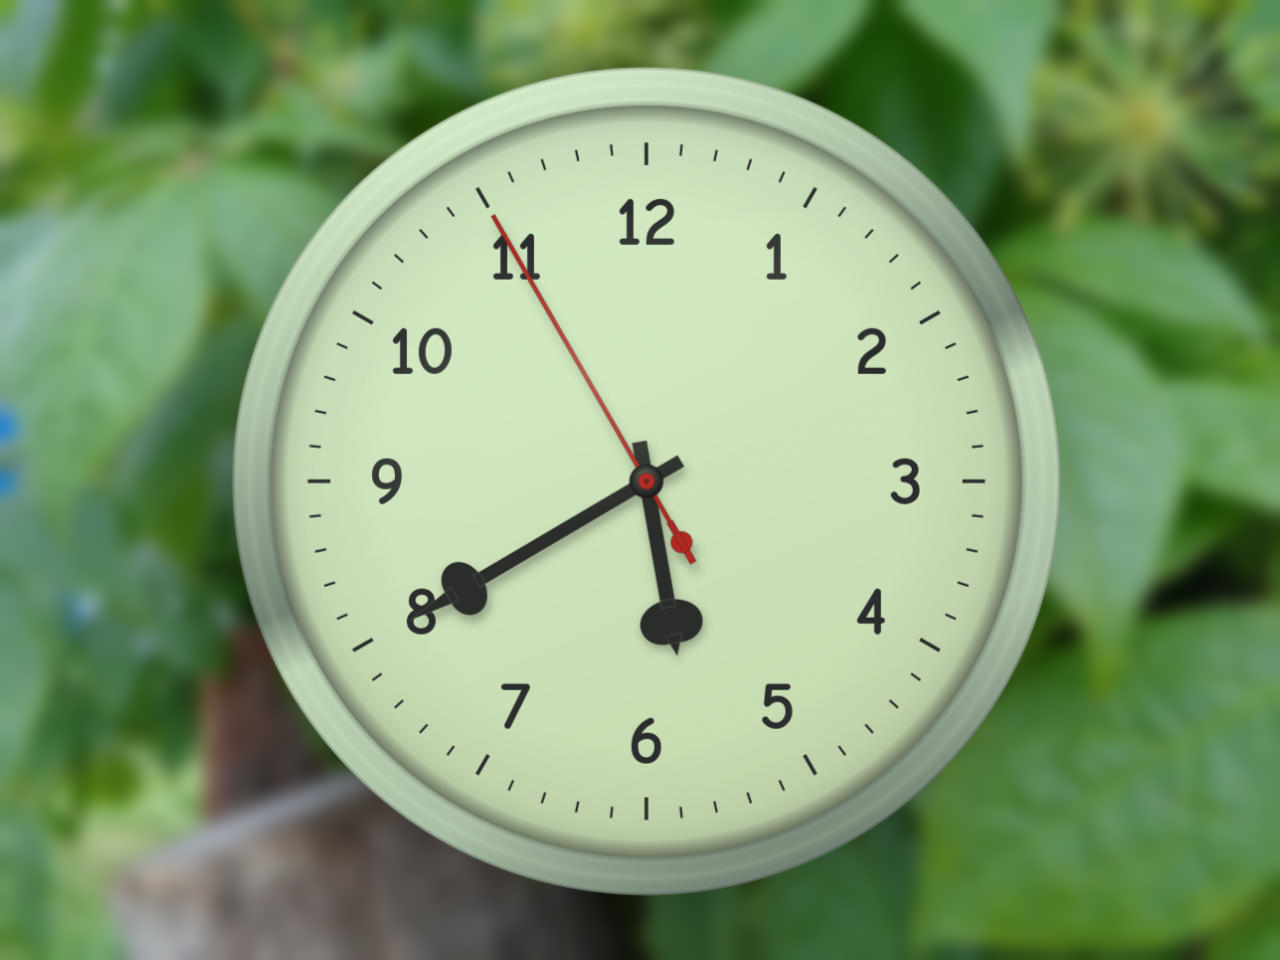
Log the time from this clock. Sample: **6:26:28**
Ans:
**5:39:55**
